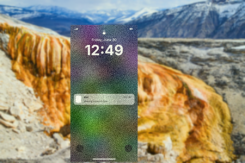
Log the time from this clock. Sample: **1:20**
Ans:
**12:49**
